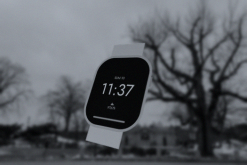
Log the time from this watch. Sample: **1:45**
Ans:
**11:37**
